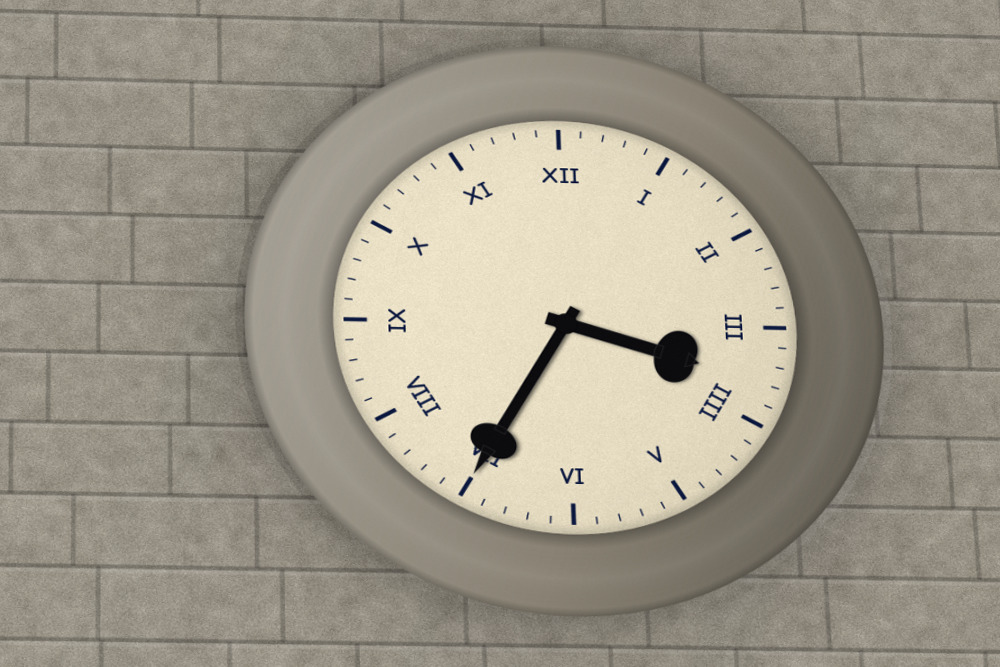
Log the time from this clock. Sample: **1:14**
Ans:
**3:35**
